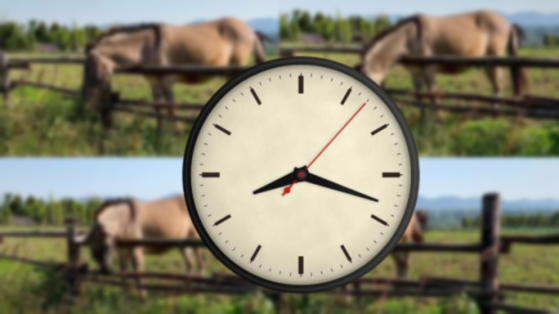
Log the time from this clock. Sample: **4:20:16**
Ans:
**8:18:07**
